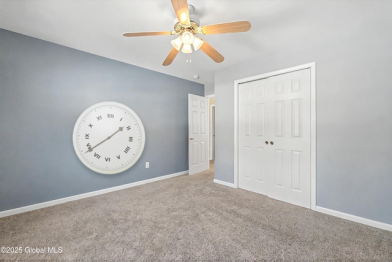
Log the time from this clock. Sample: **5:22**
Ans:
**1:39**
